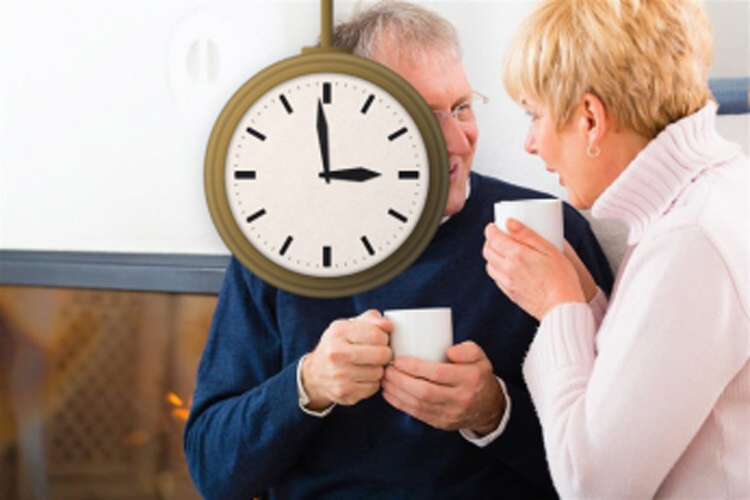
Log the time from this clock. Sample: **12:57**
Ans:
**2:59**
